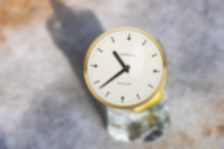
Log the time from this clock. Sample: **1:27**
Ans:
**10:38**
